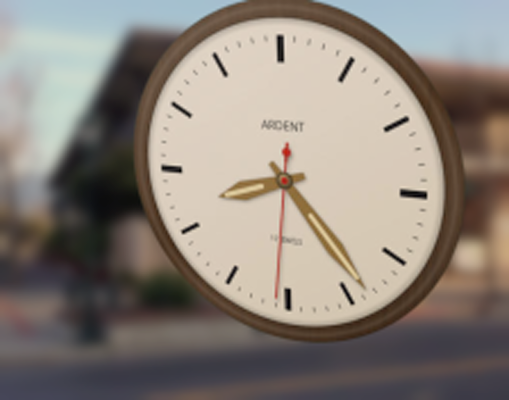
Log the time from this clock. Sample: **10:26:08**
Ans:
**8:23:31**
